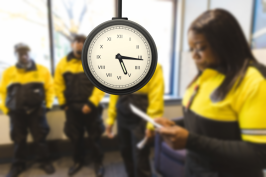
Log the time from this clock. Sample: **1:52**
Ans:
**5:16**
